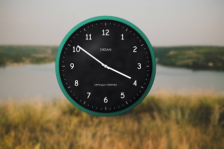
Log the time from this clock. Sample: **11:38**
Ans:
**3:51**
